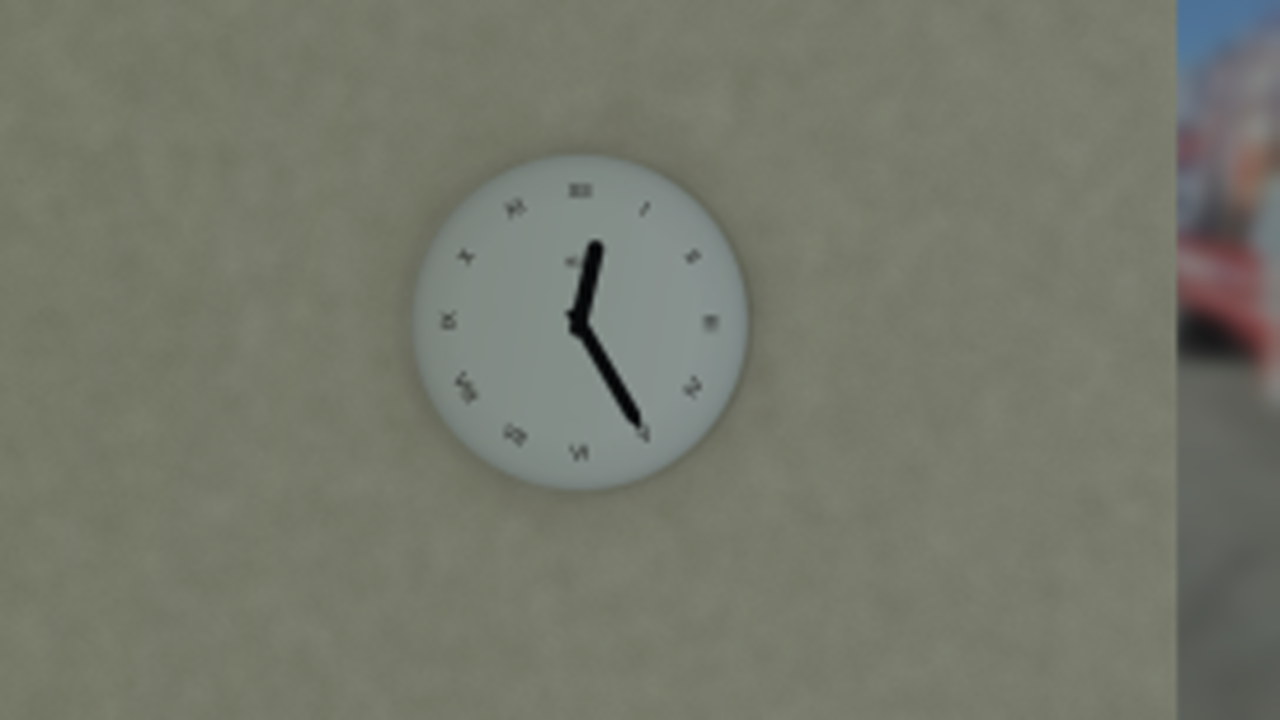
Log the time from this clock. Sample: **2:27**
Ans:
**12:25**
